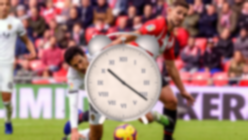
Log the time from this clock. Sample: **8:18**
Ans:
**10:21**
